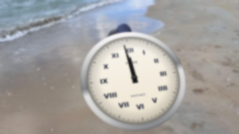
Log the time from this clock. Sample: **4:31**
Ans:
**11:59**
